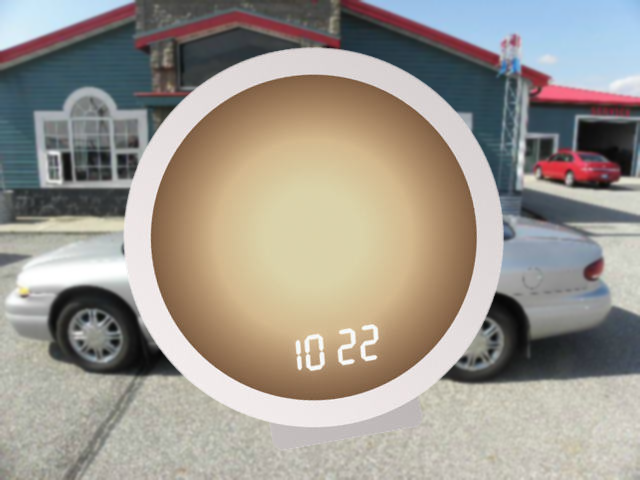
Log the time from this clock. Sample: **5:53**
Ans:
**10:22**
